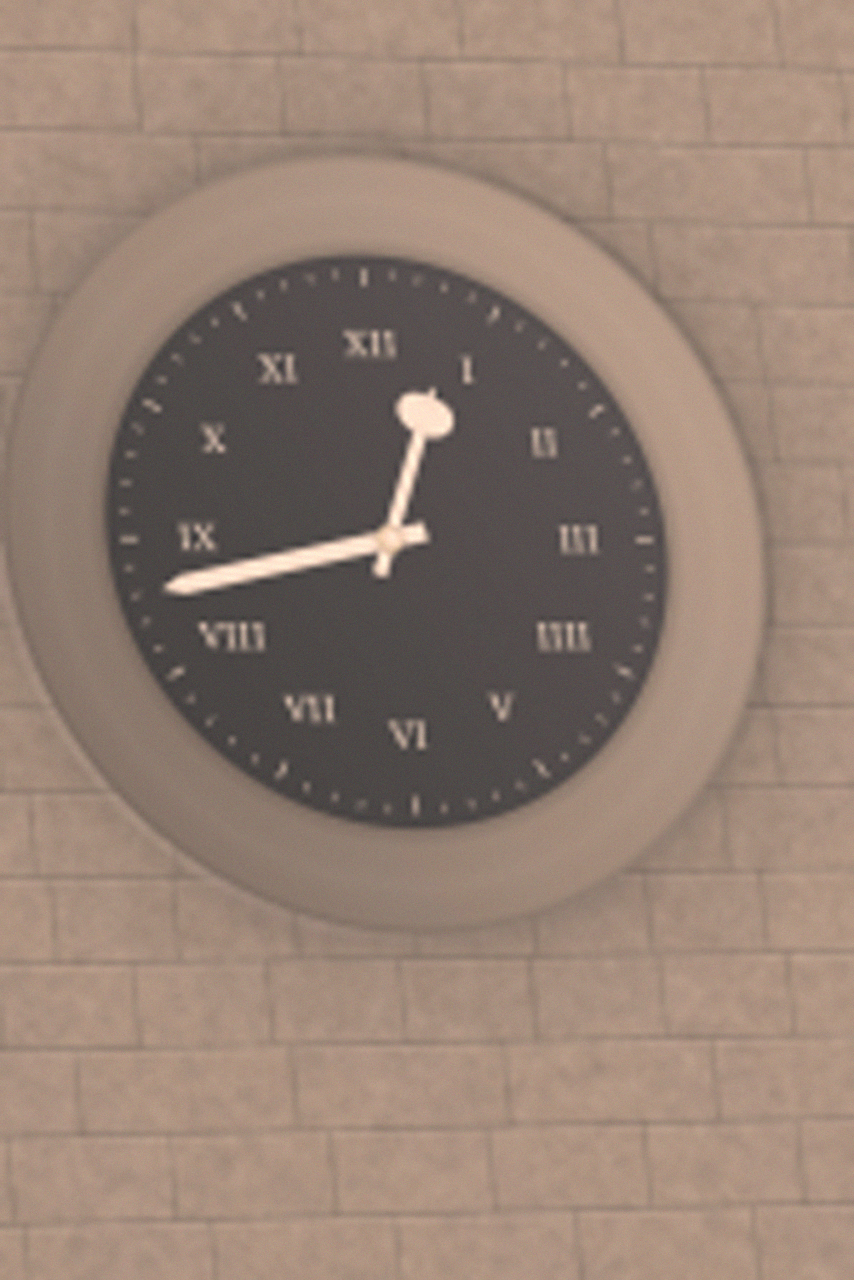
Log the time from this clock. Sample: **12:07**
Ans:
**12:43**
